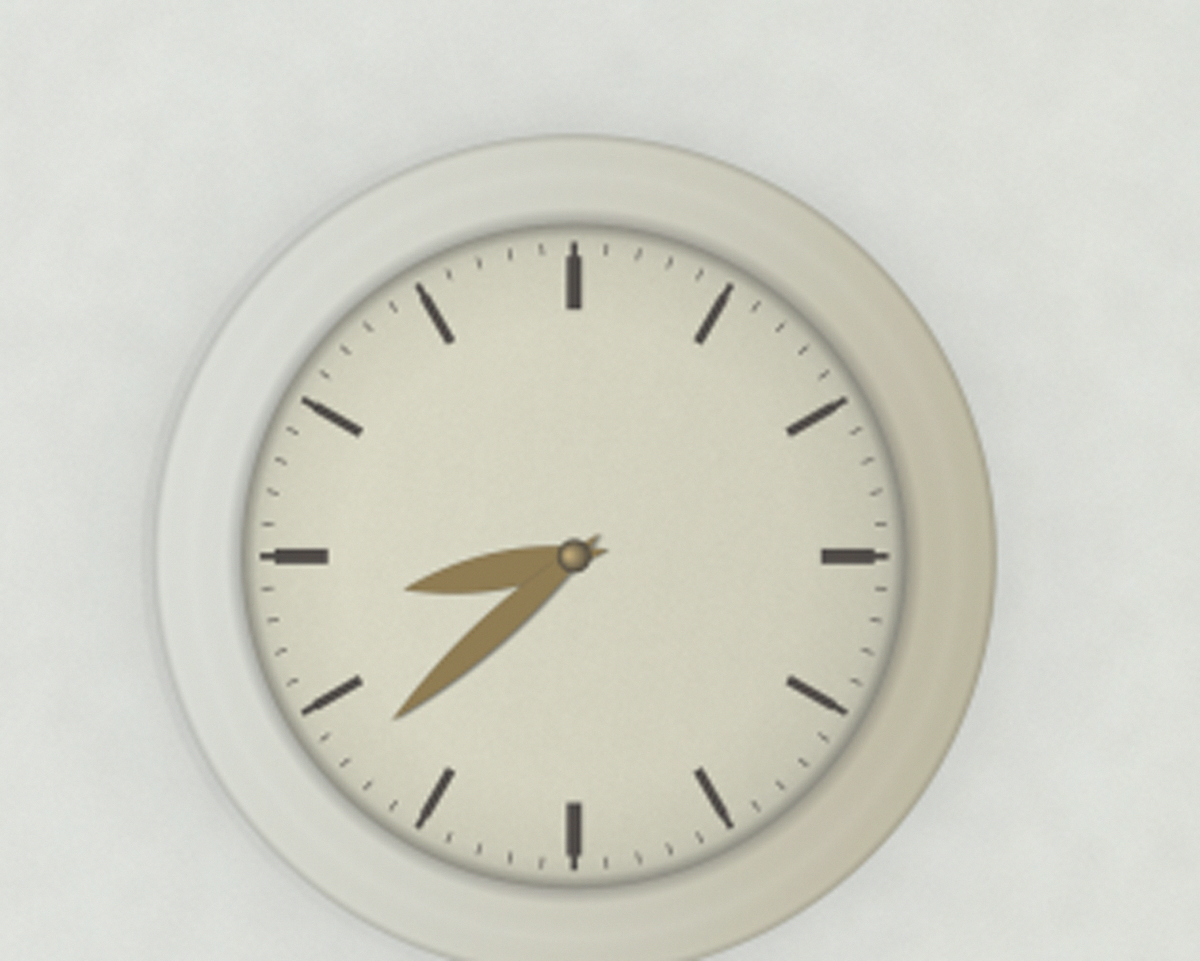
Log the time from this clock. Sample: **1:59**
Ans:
**8:38**
